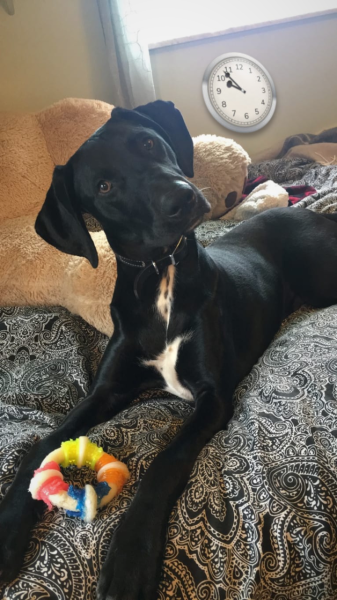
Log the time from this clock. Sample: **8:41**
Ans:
**9:53**
